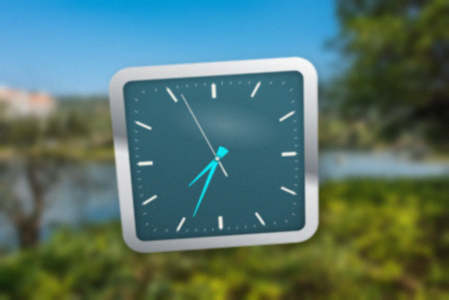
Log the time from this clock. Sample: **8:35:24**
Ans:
**7:33:56**
